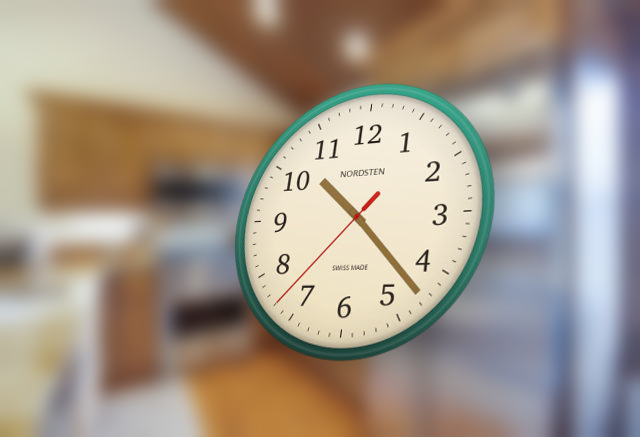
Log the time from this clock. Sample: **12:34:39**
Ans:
**10:22:37**
